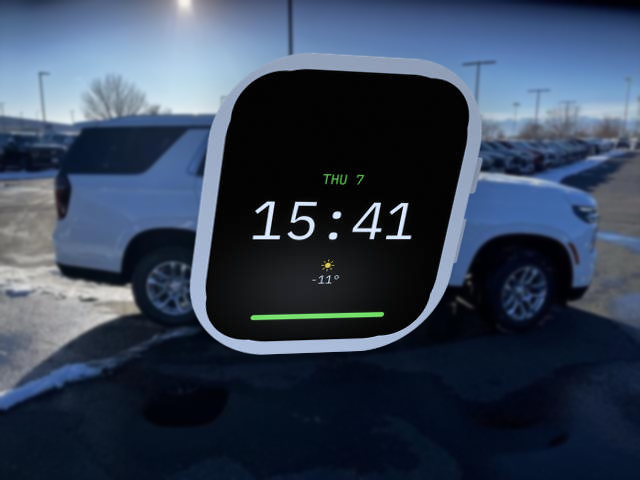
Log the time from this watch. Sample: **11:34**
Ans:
**15:41**
